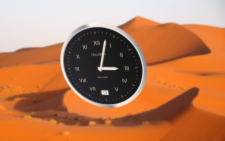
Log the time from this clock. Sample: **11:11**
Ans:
**3:03**
